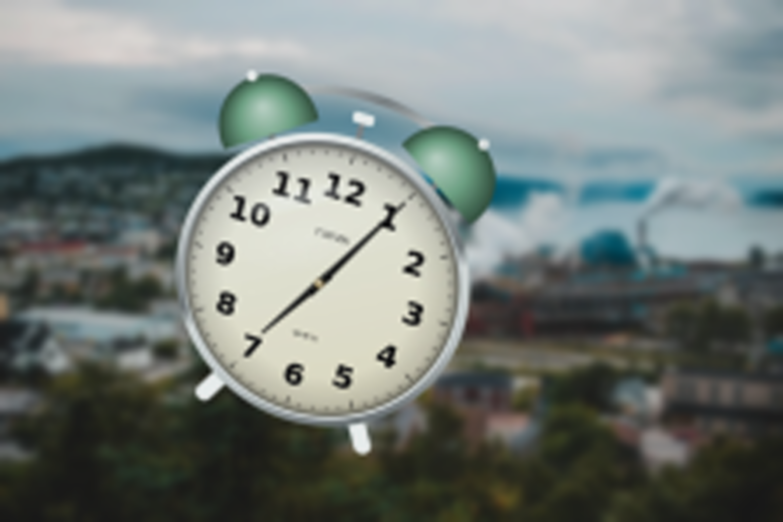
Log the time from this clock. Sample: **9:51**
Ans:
**7:05**
